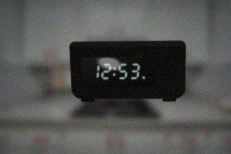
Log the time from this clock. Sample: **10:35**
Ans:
**12:53**
